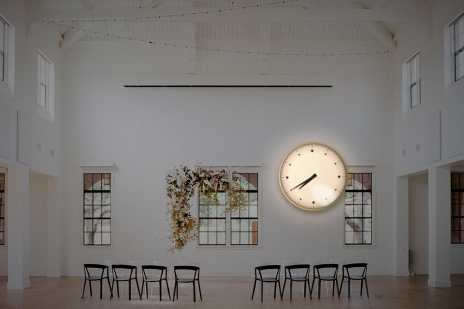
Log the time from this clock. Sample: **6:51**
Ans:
**7:40**
